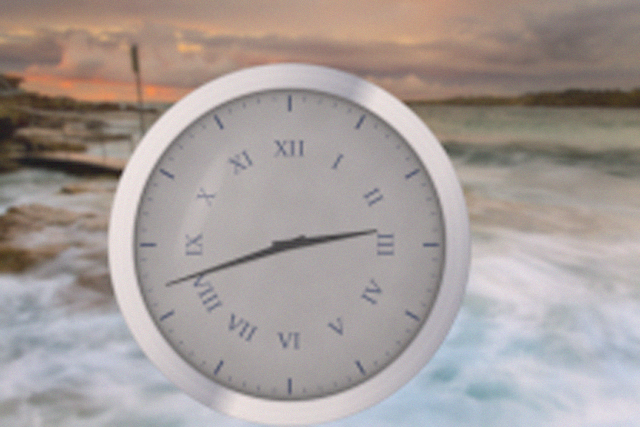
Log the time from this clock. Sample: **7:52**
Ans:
**2:42**
